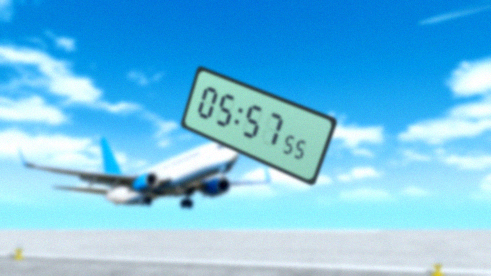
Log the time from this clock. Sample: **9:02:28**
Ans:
**5:57:55**
